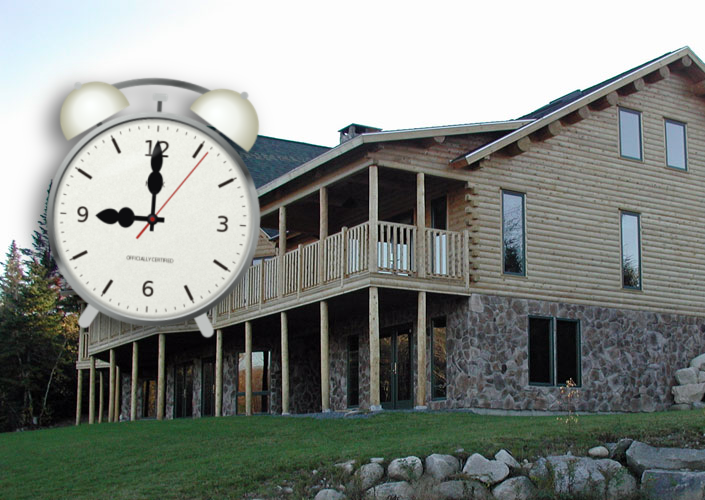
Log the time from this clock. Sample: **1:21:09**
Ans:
**9:00:06**
